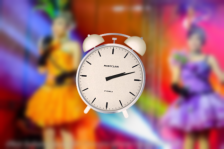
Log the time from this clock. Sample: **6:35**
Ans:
**2:12**
